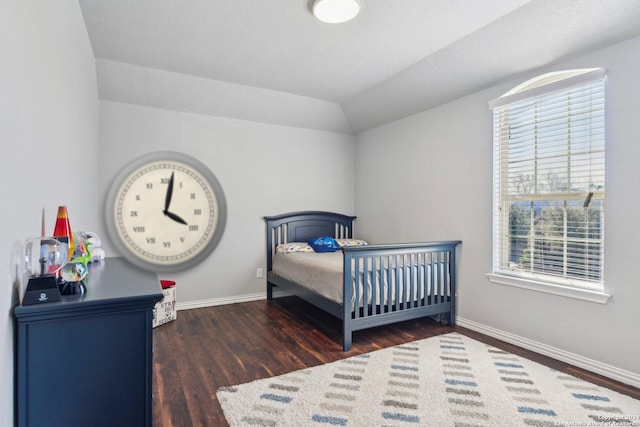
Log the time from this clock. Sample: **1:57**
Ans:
**4:02**
